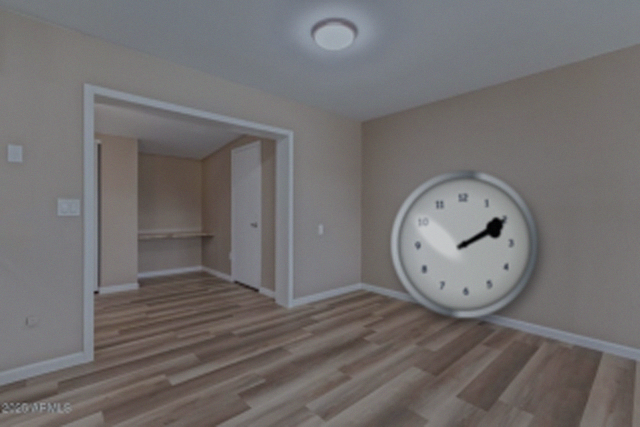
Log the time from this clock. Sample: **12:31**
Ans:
**2:10**
